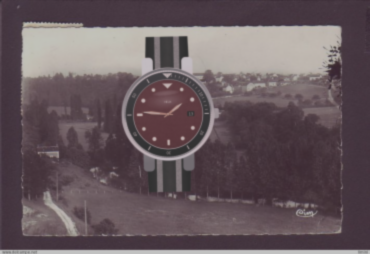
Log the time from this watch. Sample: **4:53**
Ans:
**1:46**
